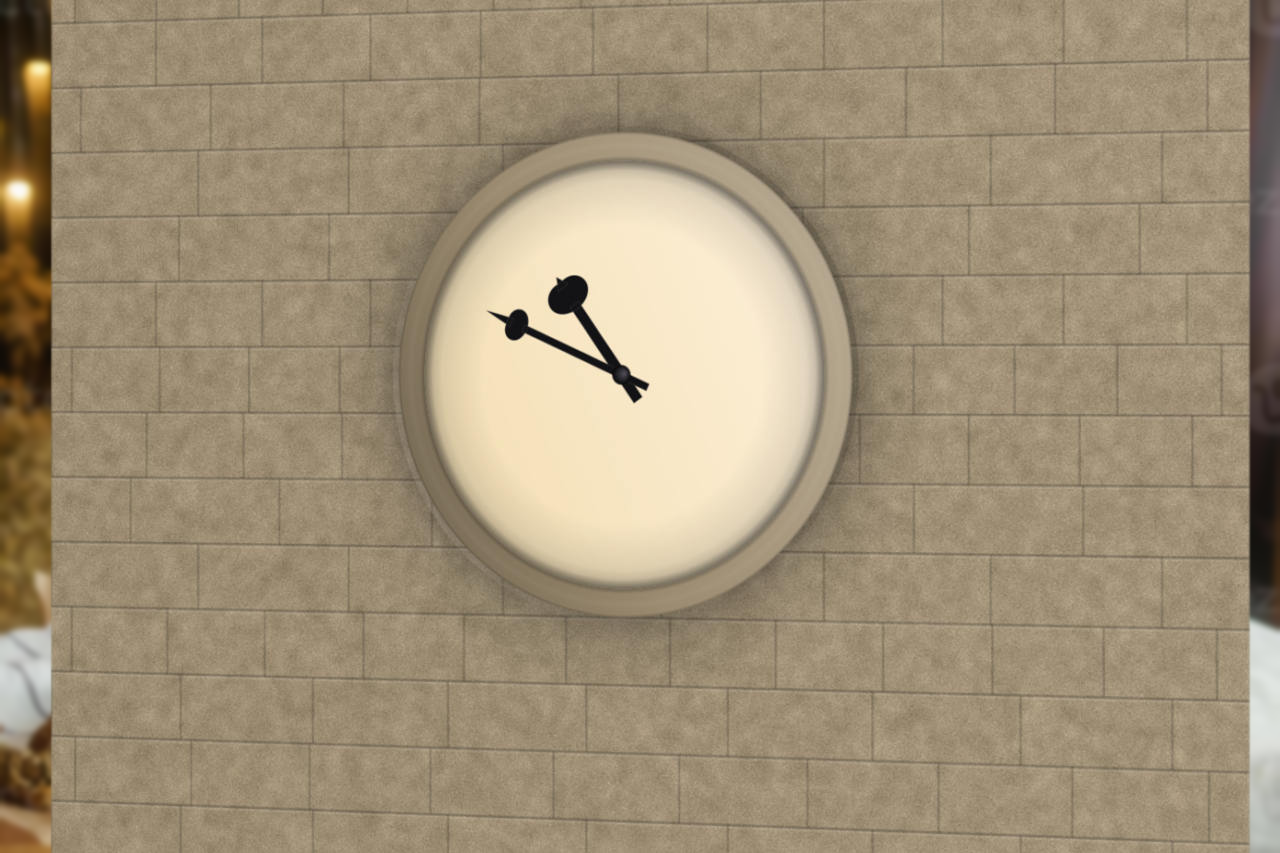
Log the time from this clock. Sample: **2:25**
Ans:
**10:49**
